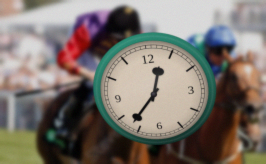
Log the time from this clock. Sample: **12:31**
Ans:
**12:37**
